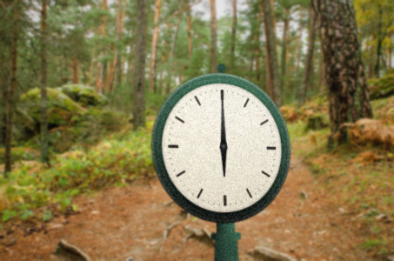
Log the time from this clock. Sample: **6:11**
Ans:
**6:00**
